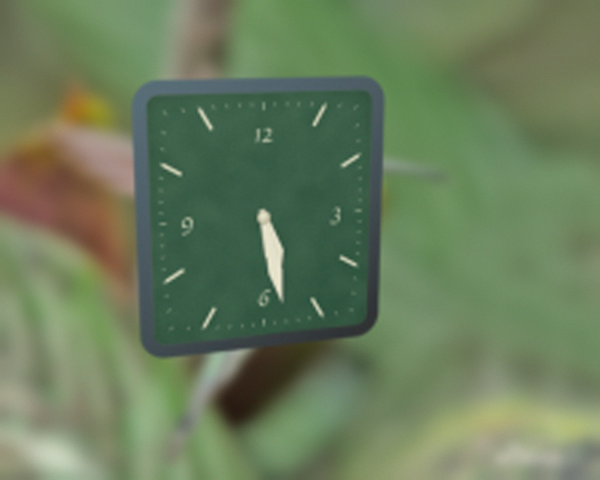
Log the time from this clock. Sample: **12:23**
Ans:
**5:28**
